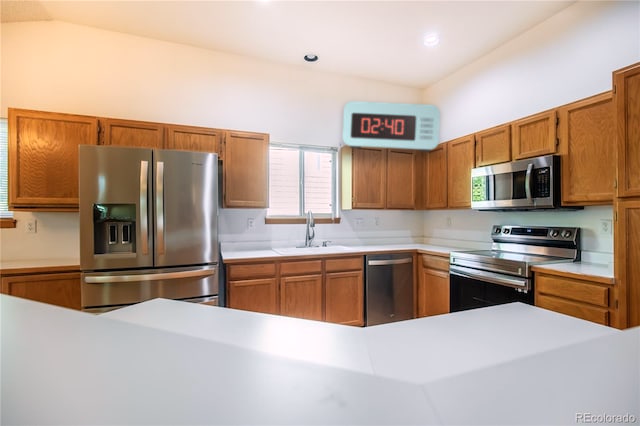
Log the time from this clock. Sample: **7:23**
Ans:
**2:40**
